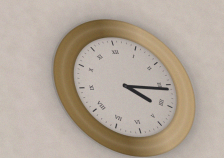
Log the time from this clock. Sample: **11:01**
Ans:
**4:16**
